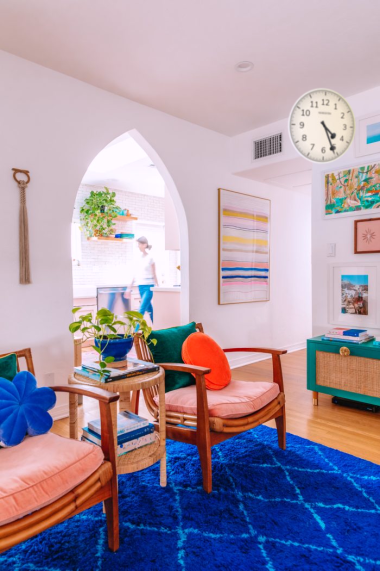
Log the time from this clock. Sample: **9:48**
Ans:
**4:26**
